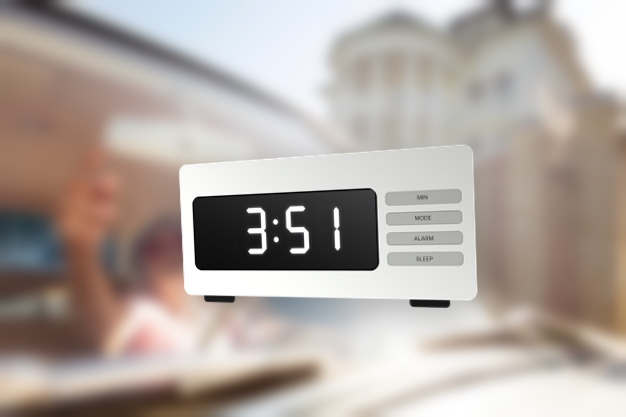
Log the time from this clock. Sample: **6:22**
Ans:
**3:51**
